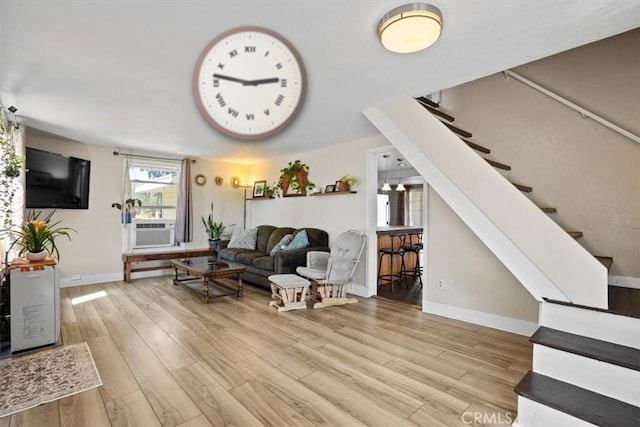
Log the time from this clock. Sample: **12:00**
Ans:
**2:47**
